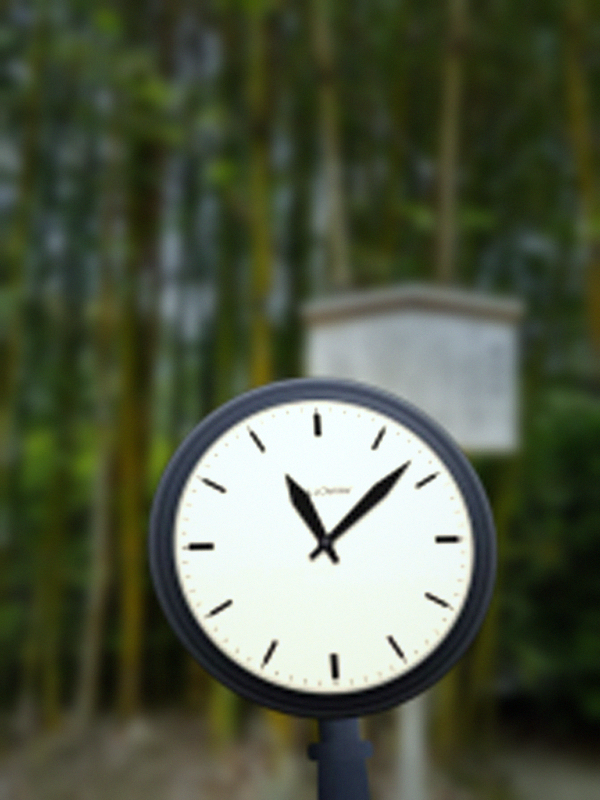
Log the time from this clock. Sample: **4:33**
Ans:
**11:08**
